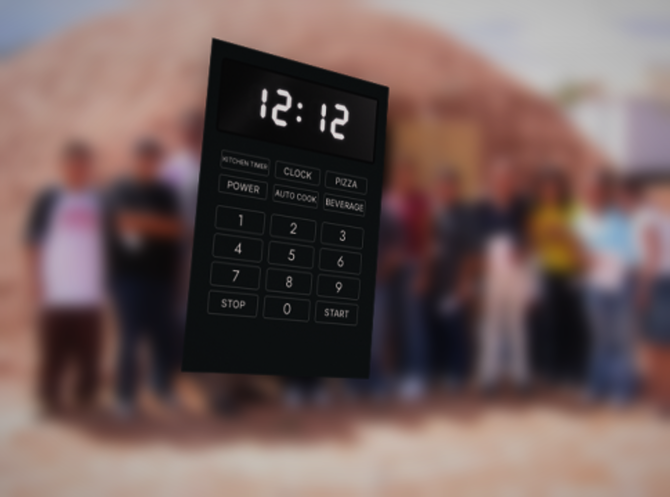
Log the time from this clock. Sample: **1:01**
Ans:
**12:12**
